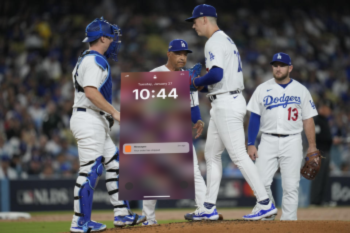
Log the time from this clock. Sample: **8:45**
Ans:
**10:44**
